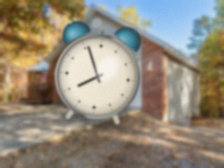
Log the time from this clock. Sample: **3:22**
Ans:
**7:56**
